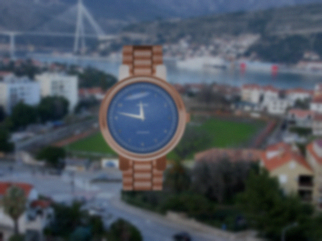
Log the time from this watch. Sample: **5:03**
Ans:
**11:47**
